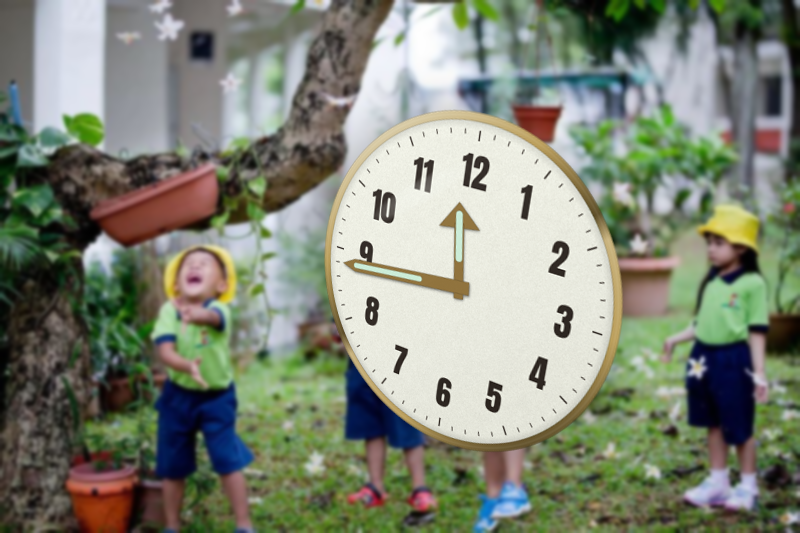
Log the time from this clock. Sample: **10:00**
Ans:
**11:44**
